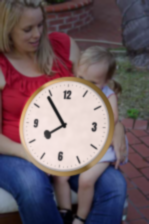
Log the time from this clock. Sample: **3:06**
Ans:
**7:54**
